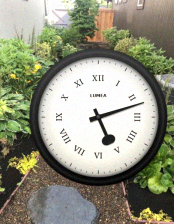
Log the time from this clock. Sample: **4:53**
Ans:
**5:12**
